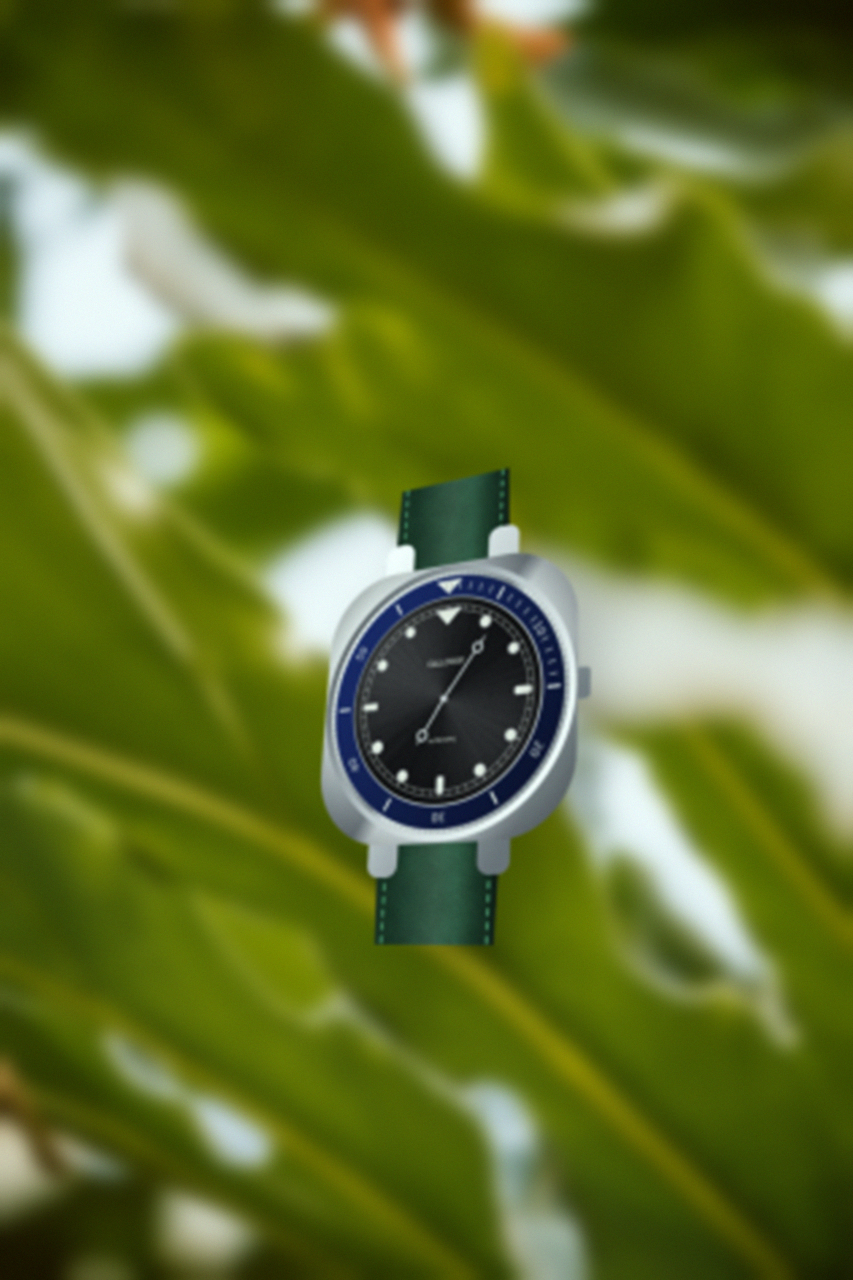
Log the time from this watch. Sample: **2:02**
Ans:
**7:06**
